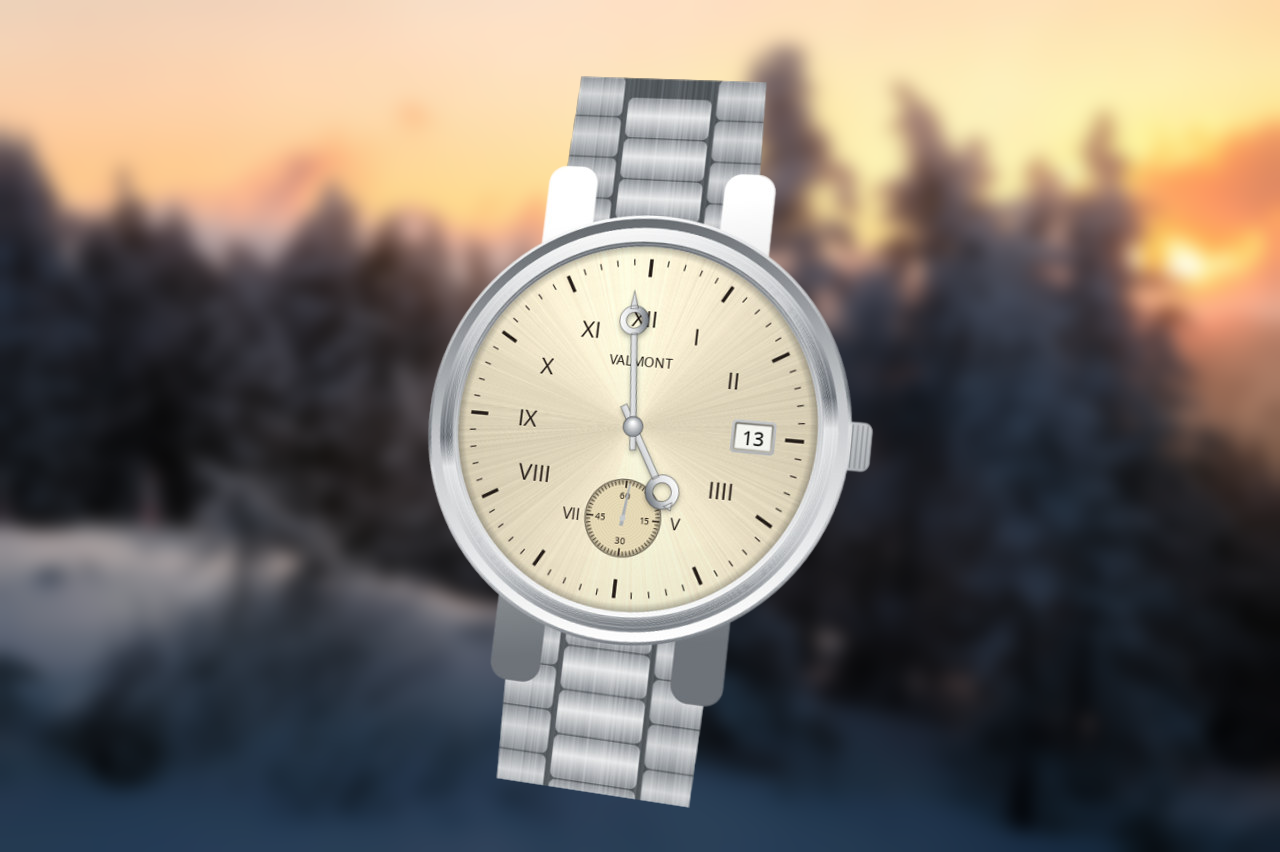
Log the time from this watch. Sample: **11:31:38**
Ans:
**4:59:01**
